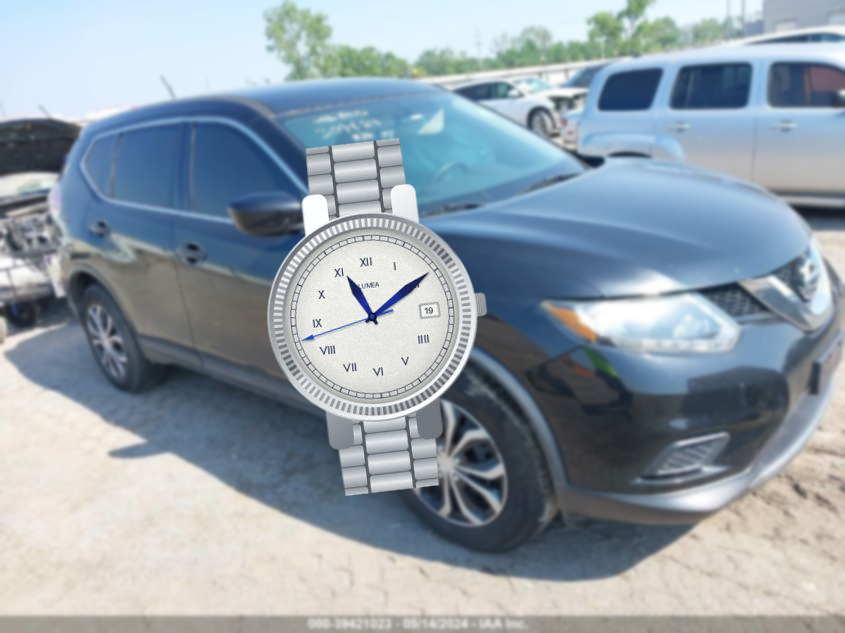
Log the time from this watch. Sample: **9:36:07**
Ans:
**11:09:43**
